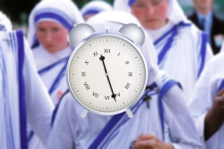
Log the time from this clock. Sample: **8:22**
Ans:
**11:27**
